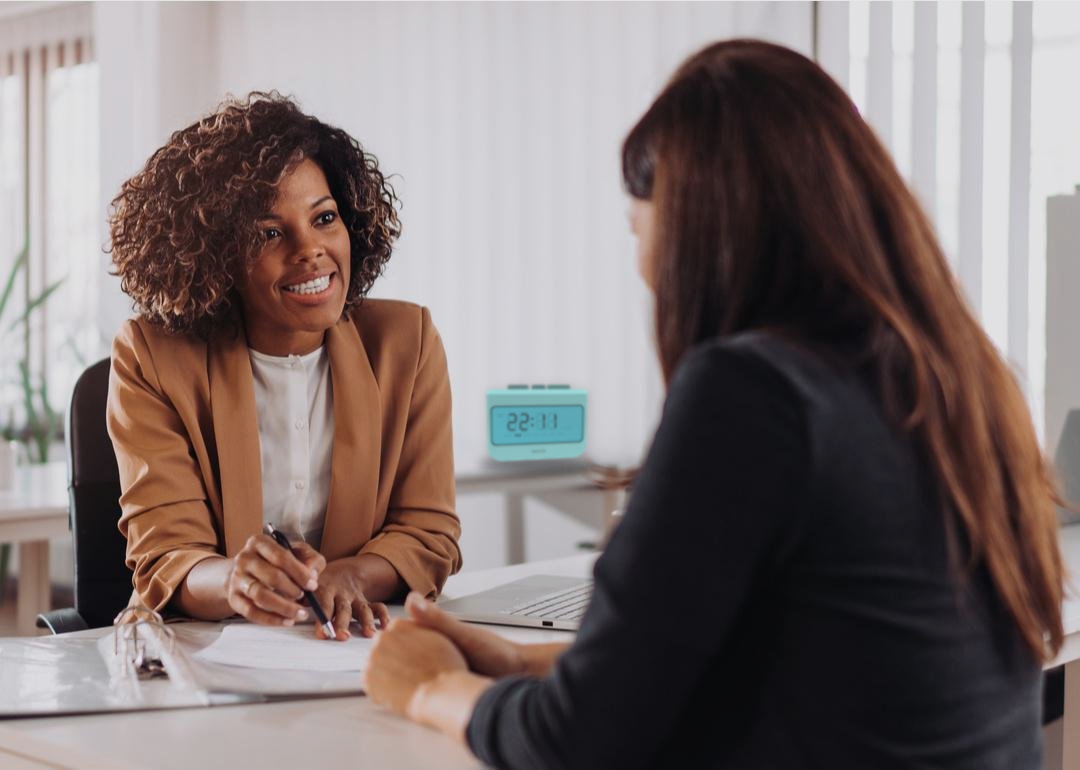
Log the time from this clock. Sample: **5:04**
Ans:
**22:11**
